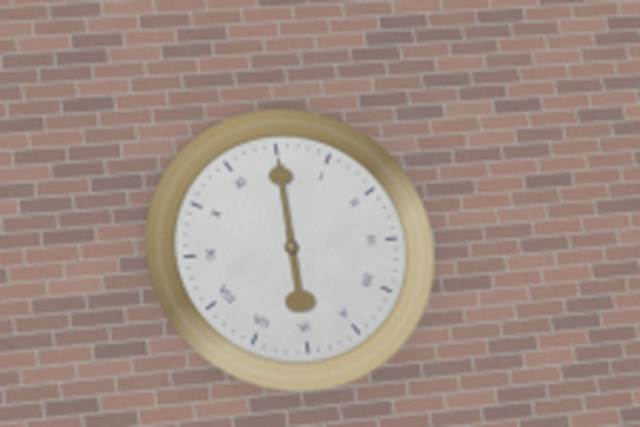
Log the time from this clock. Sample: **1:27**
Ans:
**6:00**
